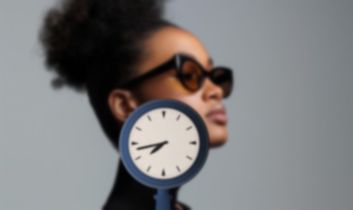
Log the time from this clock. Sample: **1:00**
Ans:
**7:43**
